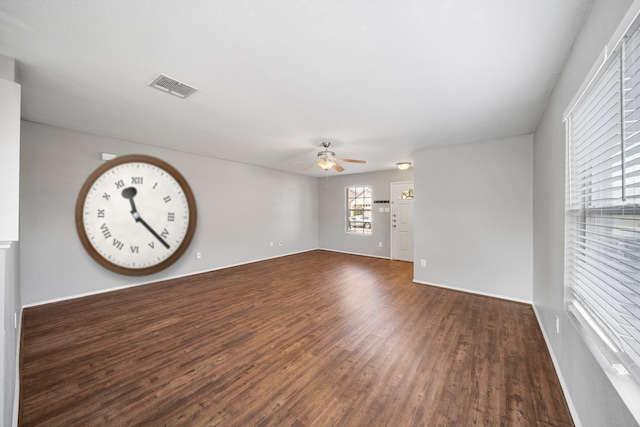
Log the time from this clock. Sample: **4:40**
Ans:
**11:22**
